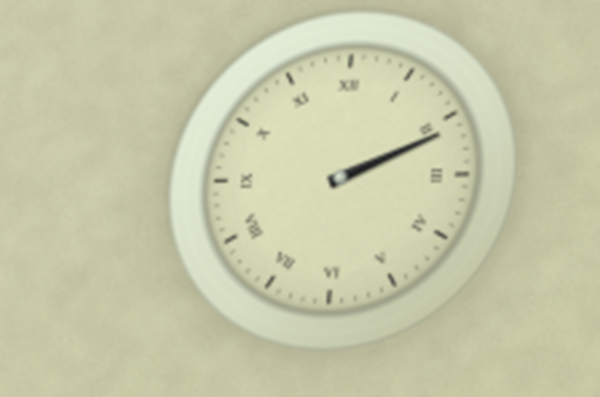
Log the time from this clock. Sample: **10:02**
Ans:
**2:11**
